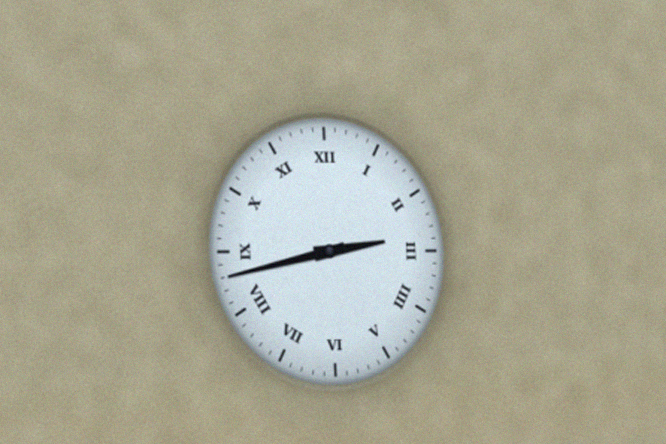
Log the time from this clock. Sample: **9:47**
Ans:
**2:43**
